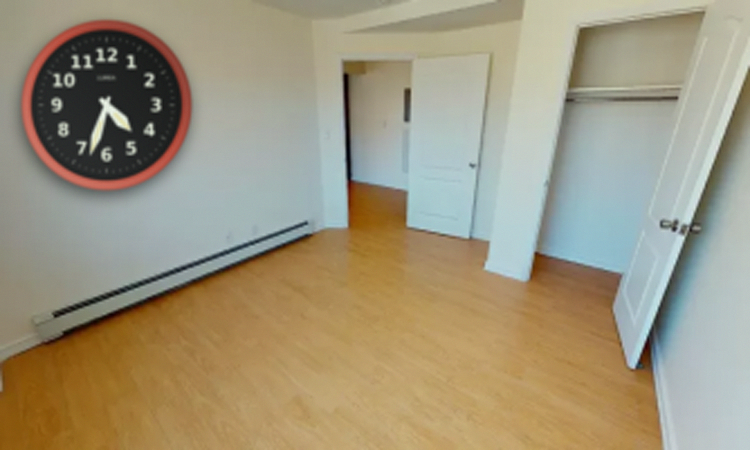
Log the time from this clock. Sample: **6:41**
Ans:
**4:33**
